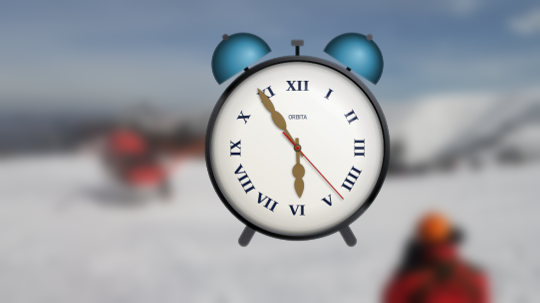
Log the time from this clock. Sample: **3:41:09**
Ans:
**5:54:23**
